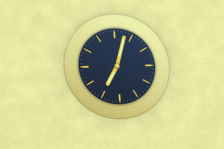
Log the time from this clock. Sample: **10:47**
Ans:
**7:03**
